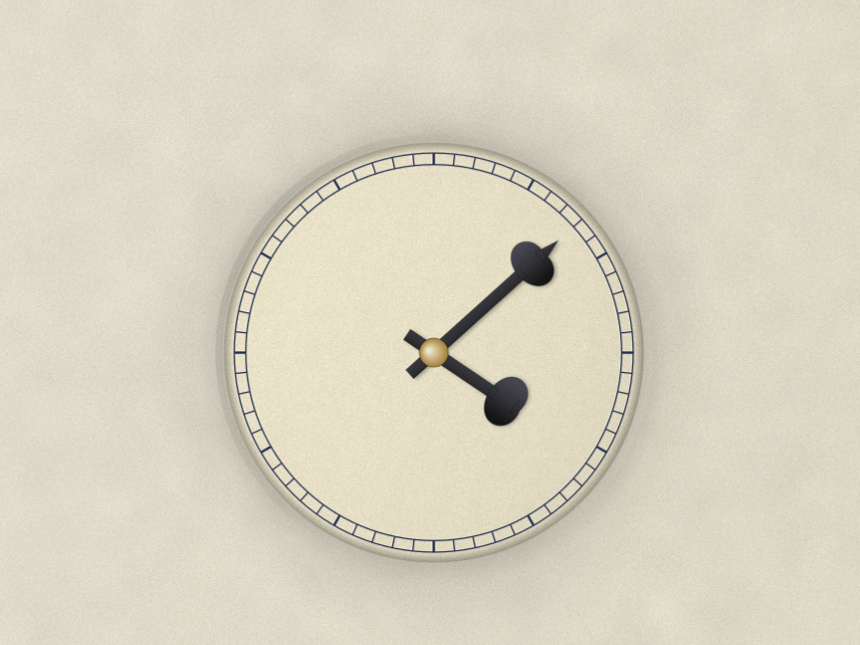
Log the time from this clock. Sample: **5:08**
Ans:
**4:08**
